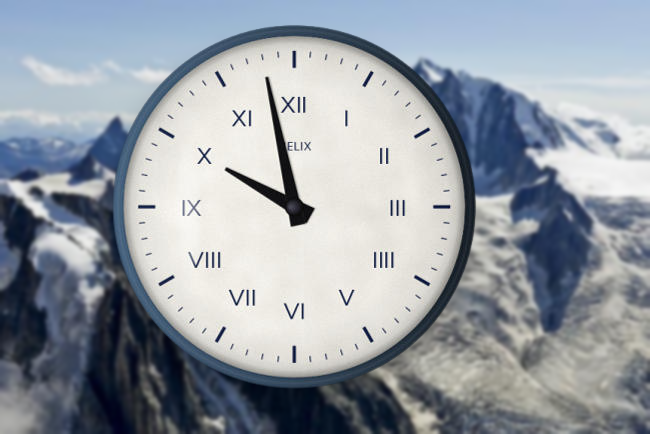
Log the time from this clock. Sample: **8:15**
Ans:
**9:58**
